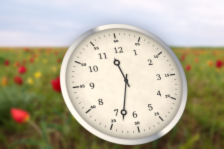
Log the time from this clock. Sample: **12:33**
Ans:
**11:33**
